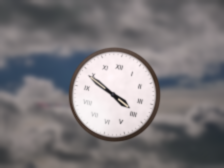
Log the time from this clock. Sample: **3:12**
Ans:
**3:49**
